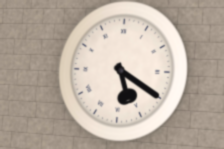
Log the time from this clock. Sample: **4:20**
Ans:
**5:20**
